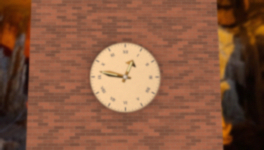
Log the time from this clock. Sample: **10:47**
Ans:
**12:47**
